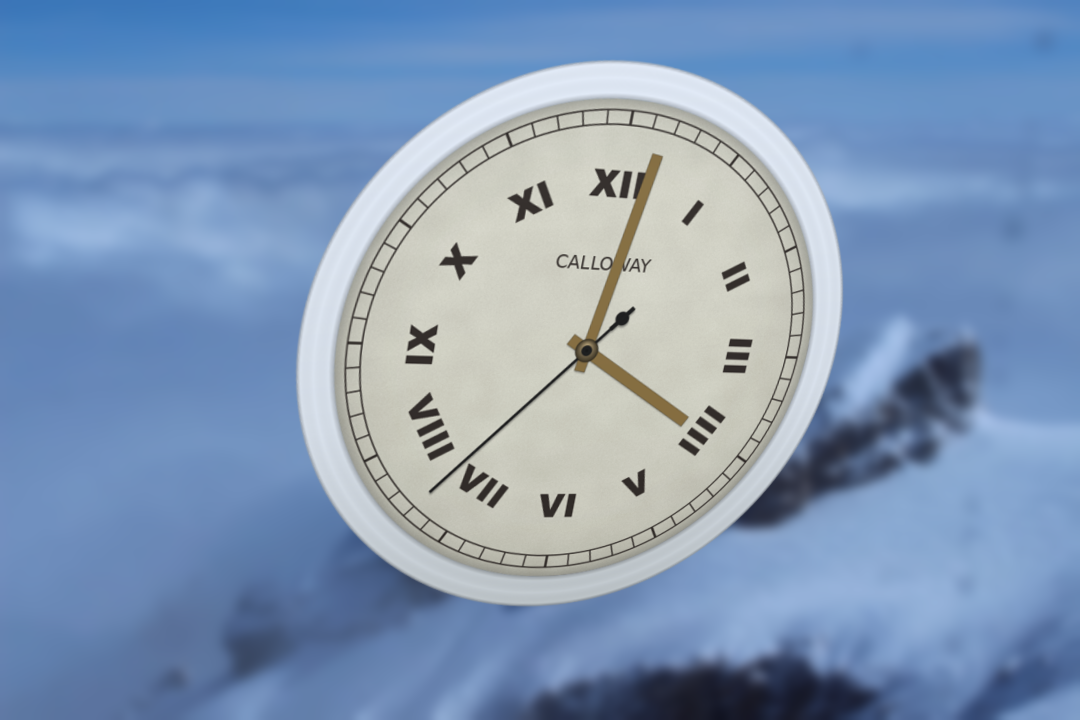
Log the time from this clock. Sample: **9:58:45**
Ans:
**4:01:37**
